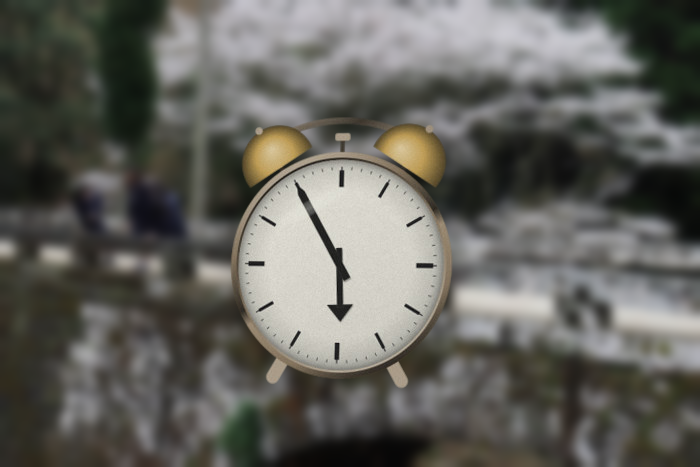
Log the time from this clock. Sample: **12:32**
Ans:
**5:55**
